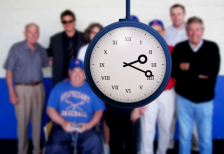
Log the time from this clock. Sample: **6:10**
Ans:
**2:19**
